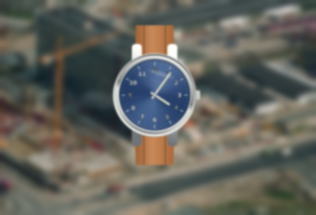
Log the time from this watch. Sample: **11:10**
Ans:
**4:06**
